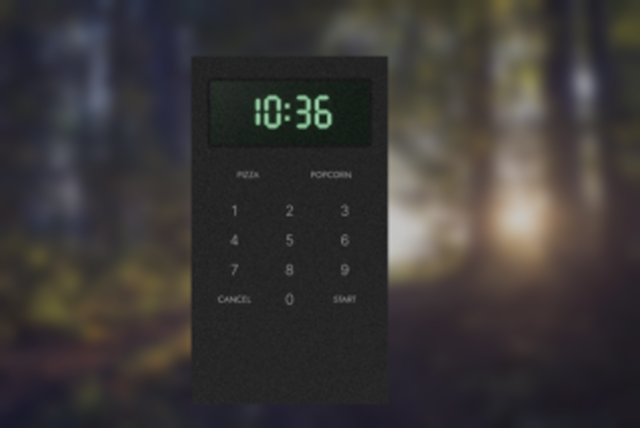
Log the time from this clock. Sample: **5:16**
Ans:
**10:36**
